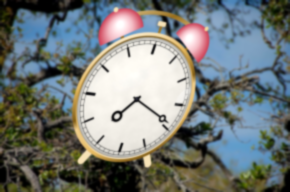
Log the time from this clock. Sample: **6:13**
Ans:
**7:19**
